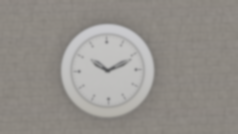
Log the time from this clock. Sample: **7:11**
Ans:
**10:11**
